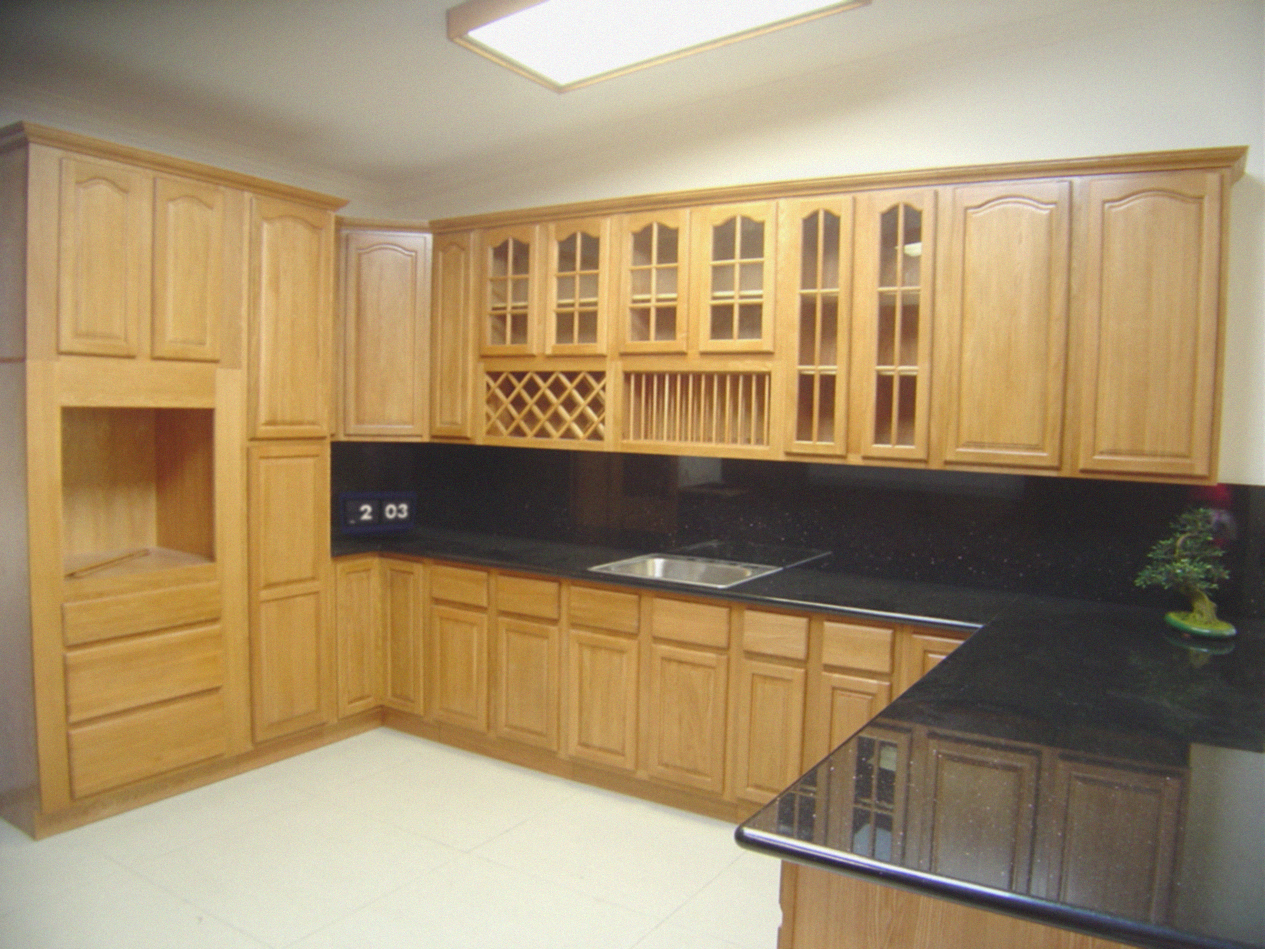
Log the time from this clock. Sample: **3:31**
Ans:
**2:03**
